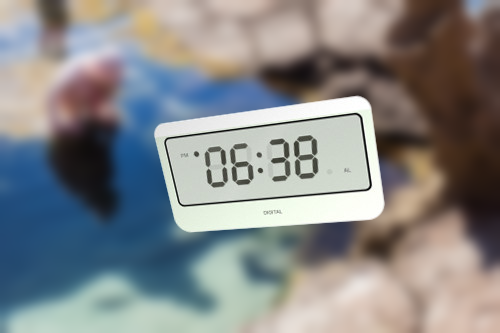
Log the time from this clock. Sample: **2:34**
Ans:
**6:38**
